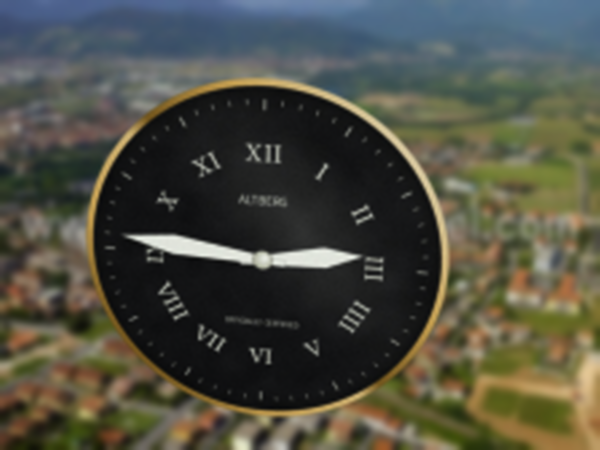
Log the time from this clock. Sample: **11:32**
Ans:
**2:46**
